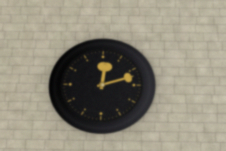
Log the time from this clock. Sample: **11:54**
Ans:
**12:12**
